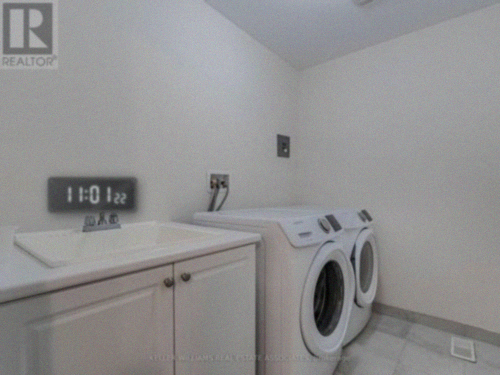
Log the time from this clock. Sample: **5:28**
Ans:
**11:01**
